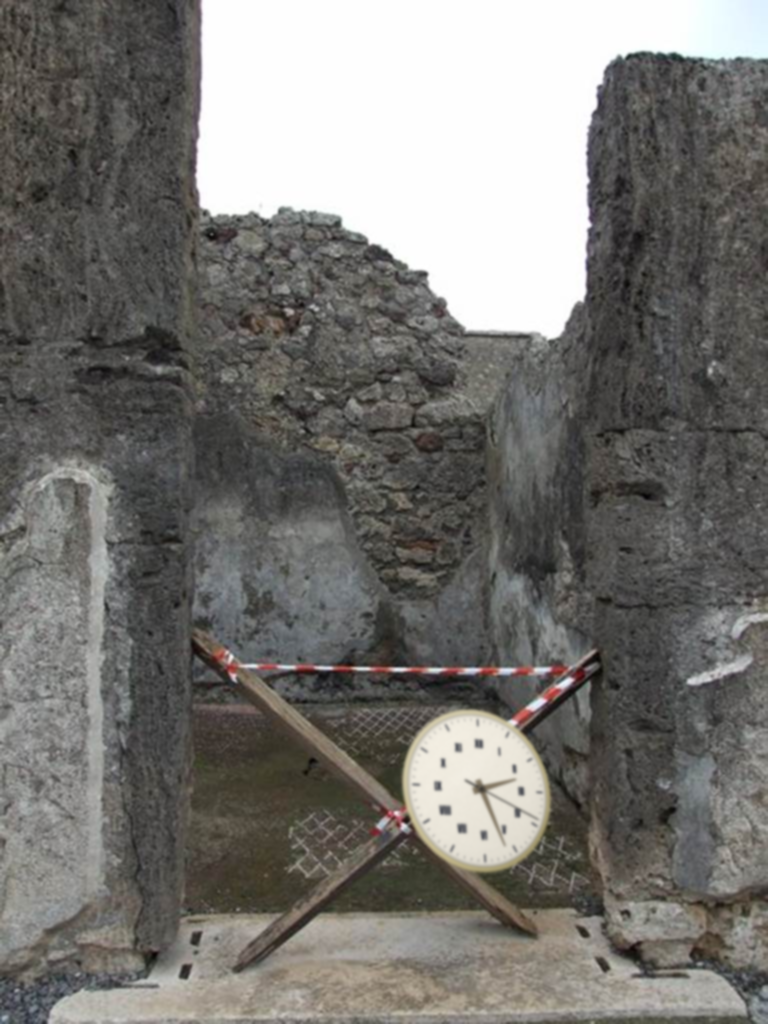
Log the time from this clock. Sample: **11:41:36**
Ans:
**2:26:19**
